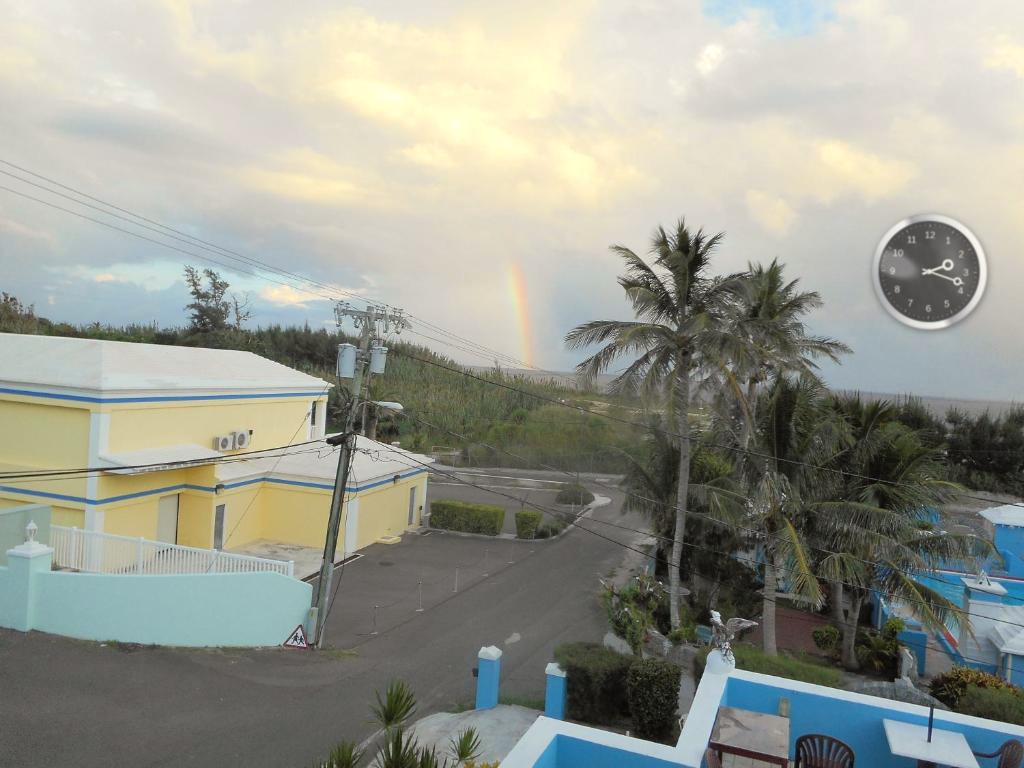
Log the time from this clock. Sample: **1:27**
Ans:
**2:18**
